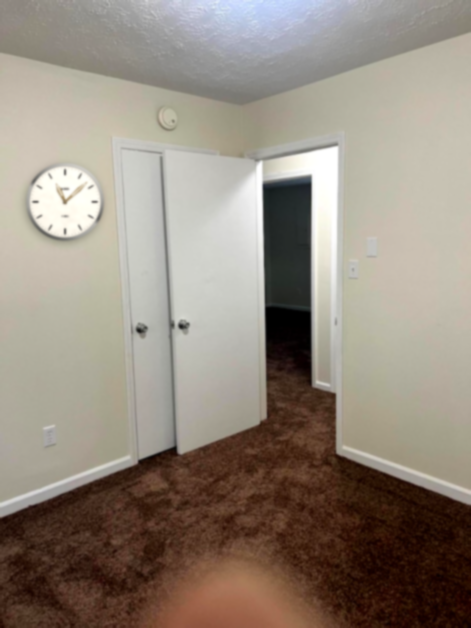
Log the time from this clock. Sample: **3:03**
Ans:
**11:08**
